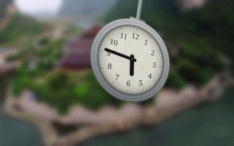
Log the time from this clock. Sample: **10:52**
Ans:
**5:46**
